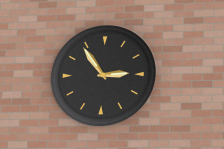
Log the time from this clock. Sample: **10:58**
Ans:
**2:54**
